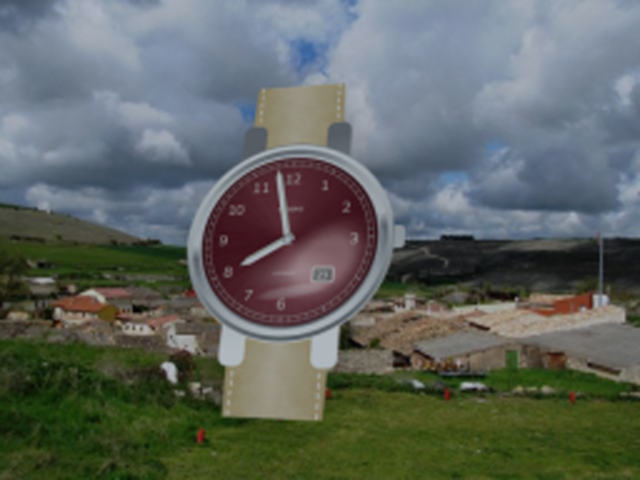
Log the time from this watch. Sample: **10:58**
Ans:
**7:58**
